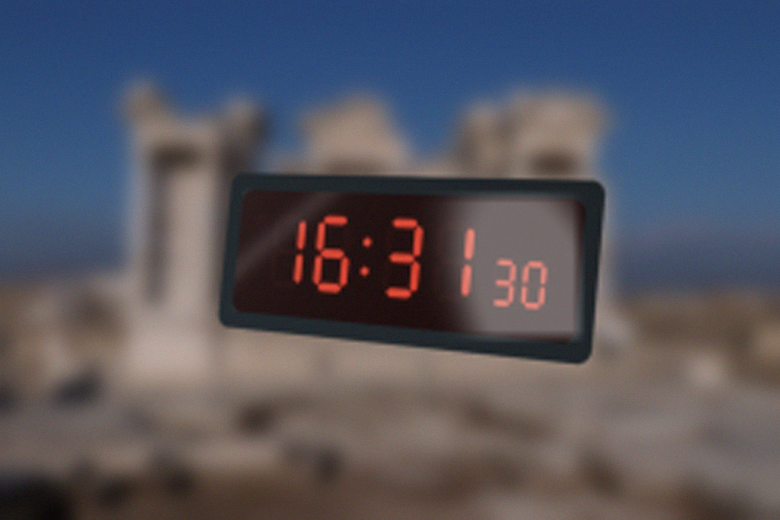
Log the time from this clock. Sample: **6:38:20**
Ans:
**16:31:30**
